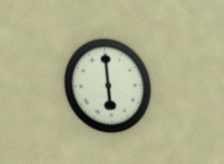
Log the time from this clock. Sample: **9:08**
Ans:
**6:00**
